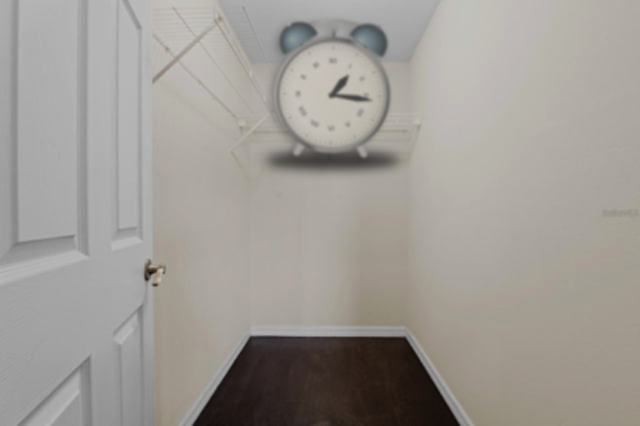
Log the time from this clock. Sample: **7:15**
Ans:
**1:16**
